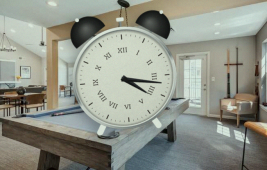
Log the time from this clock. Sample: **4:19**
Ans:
**4:17**
